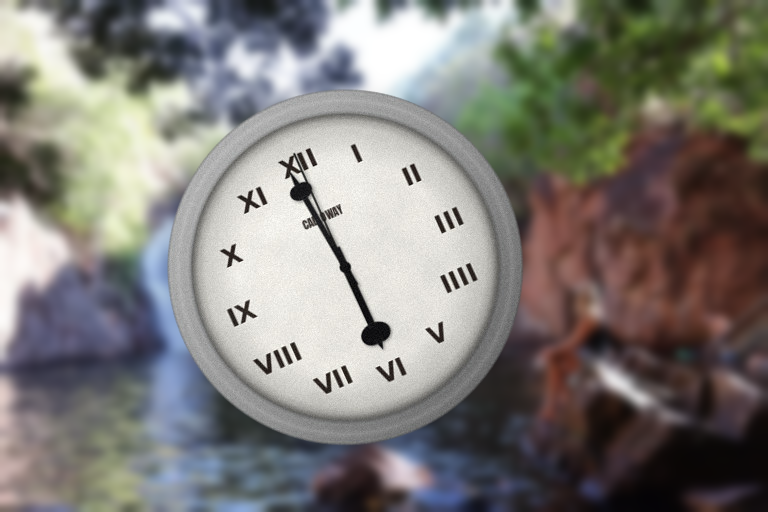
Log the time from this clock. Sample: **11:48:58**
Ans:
**5:59:00**
